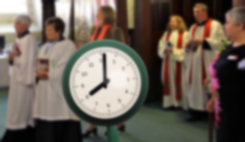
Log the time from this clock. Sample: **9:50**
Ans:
**8:01**
